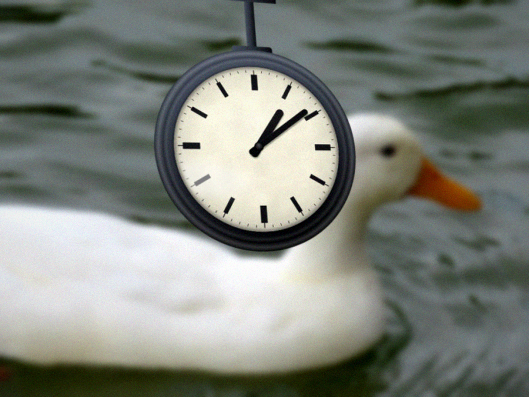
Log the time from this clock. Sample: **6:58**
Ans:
**1:09**
